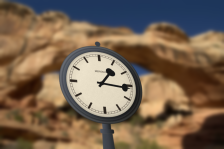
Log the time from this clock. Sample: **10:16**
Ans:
**1:16**
